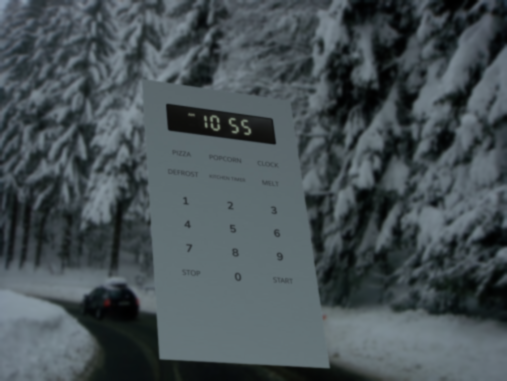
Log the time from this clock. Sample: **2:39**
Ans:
**10:55**
